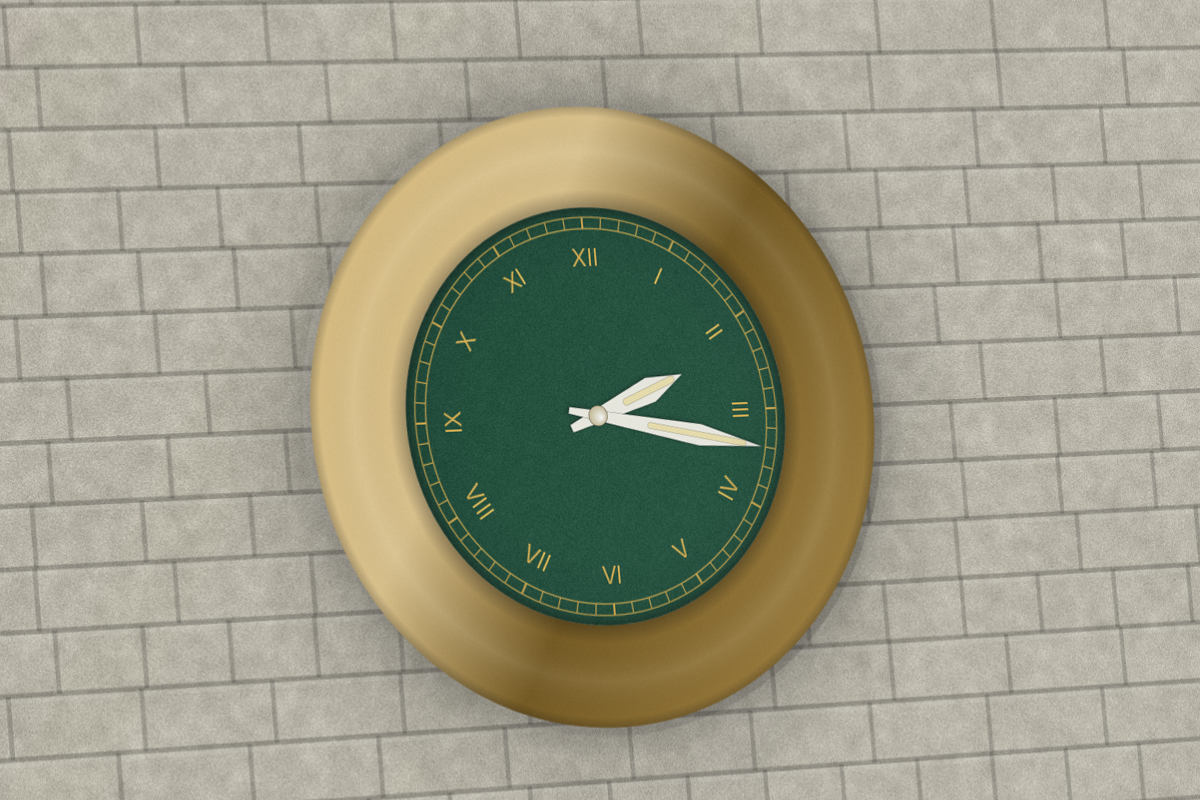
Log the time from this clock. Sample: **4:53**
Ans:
**2:17**
